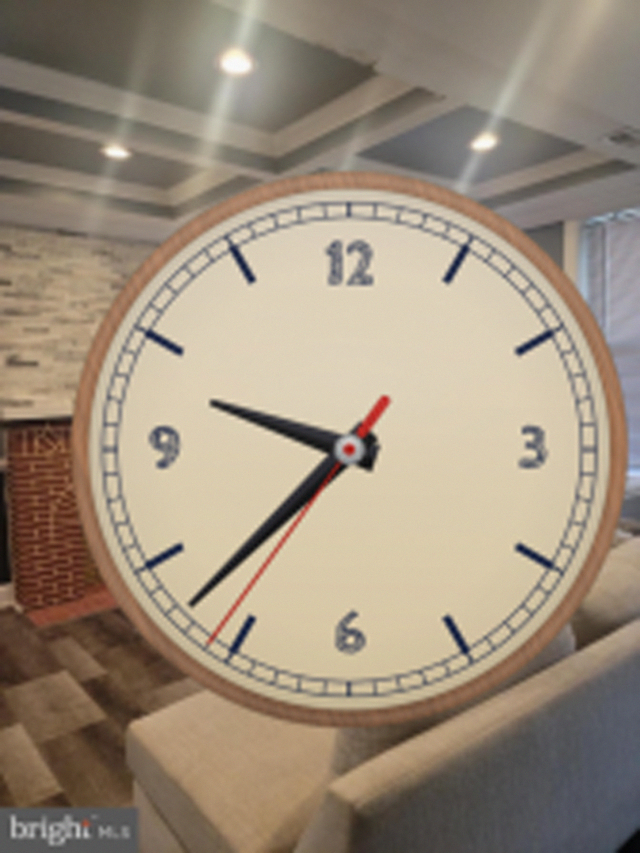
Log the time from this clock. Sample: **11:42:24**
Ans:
**9:37:36**
